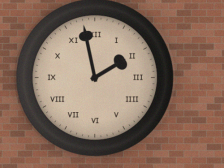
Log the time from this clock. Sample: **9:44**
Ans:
**1:58**
